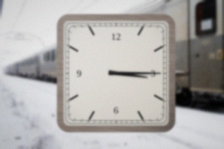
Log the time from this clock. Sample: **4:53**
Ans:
**3:15**
